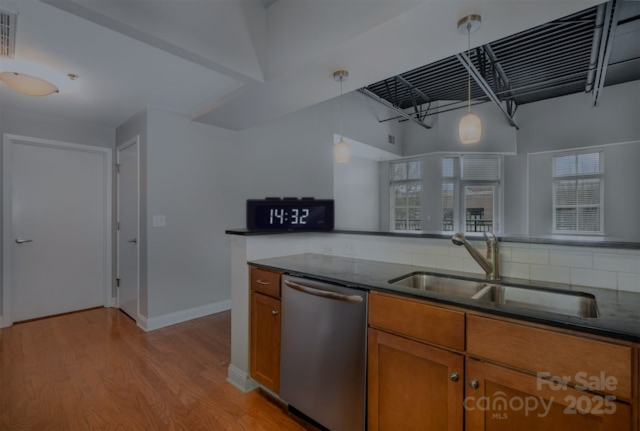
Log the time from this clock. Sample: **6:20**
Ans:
**14:32**
